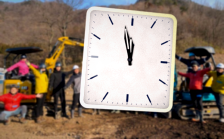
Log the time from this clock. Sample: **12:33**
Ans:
**11:58**
